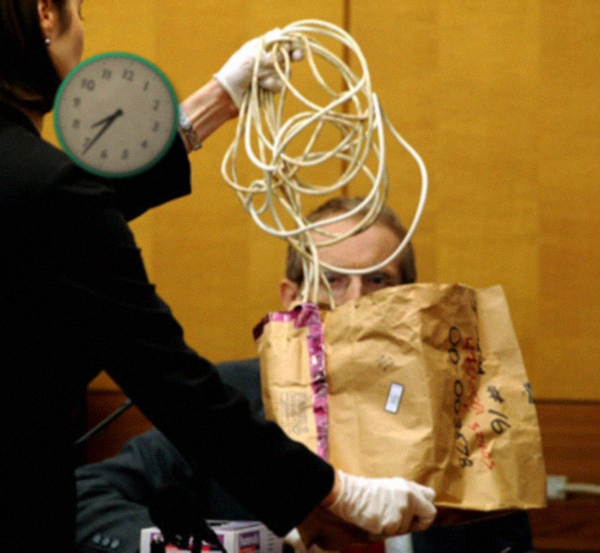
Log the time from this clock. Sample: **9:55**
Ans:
**7:34**
